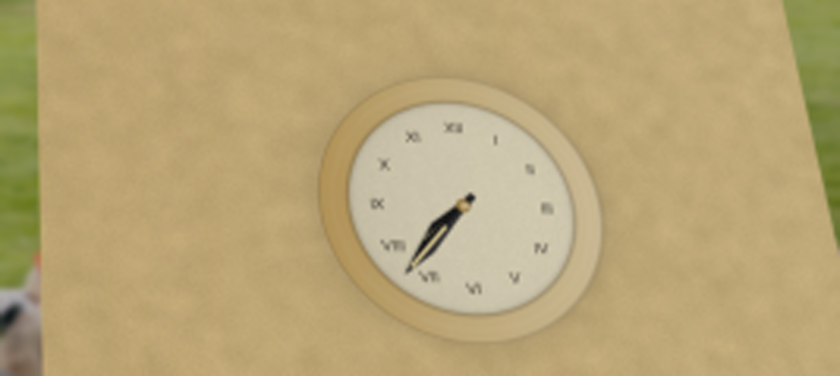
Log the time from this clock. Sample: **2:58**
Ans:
**7:37**
